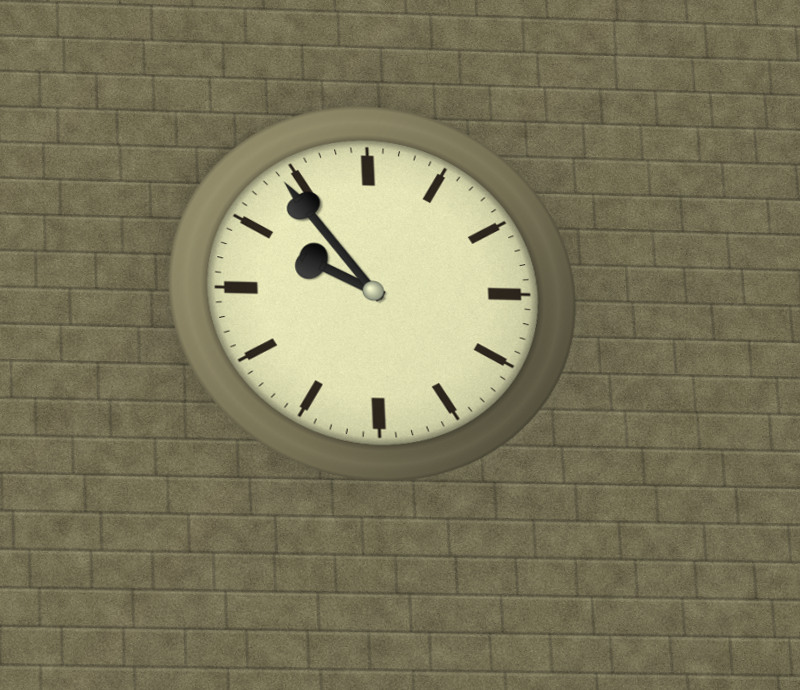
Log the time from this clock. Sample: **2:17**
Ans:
**9:54**
